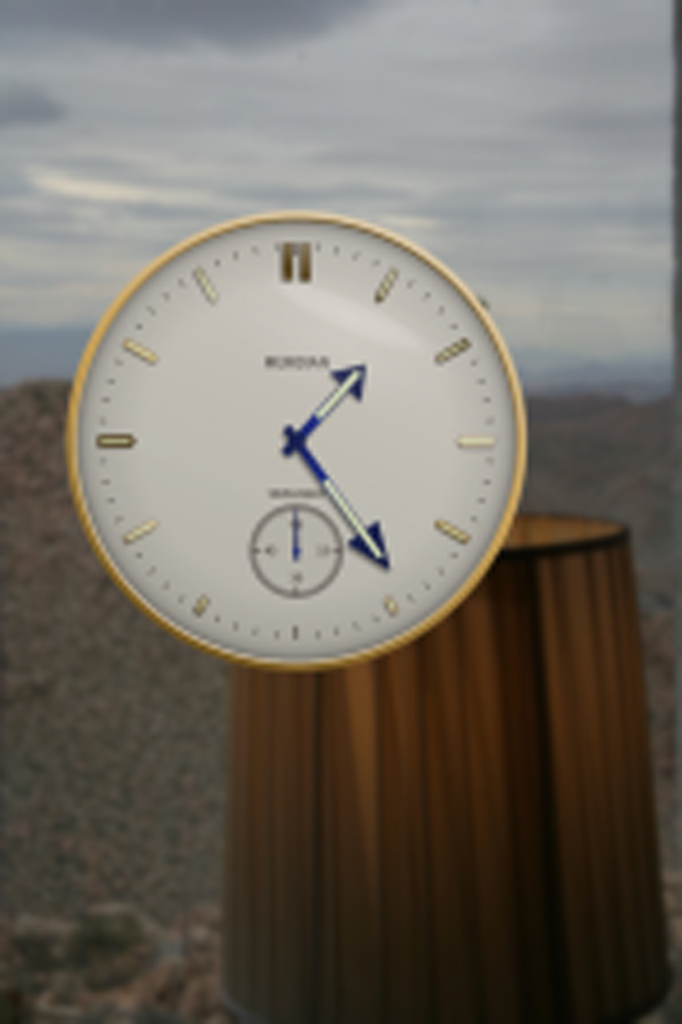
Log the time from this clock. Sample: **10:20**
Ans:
**1:24**
